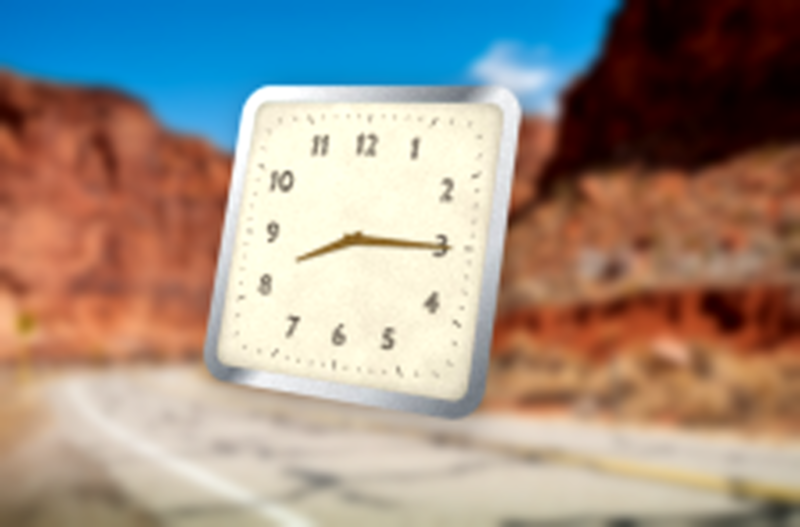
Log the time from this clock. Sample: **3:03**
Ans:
**8:15**
